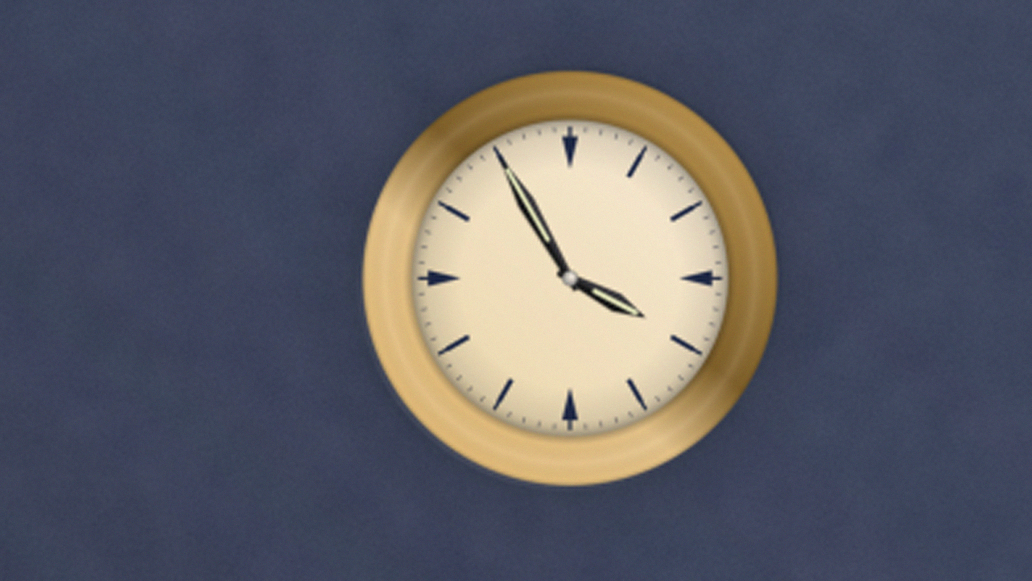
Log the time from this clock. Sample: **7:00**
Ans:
**3:55**
